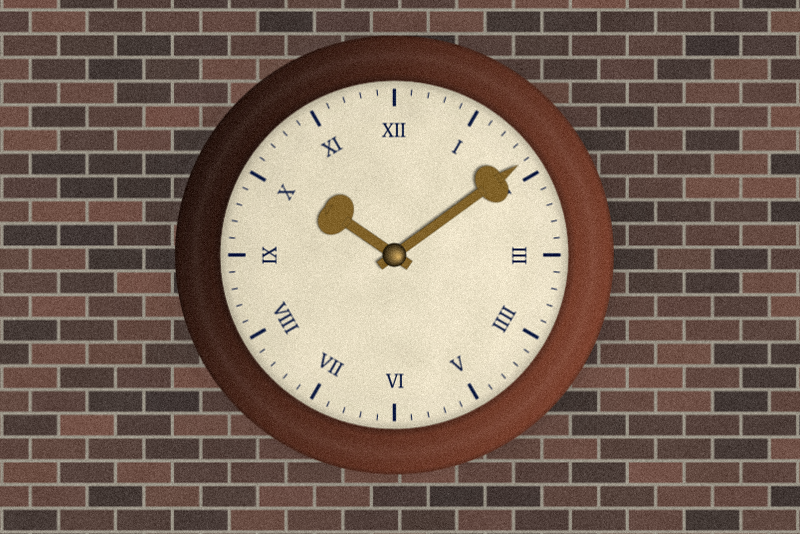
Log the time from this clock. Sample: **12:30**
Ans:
**10:09**
